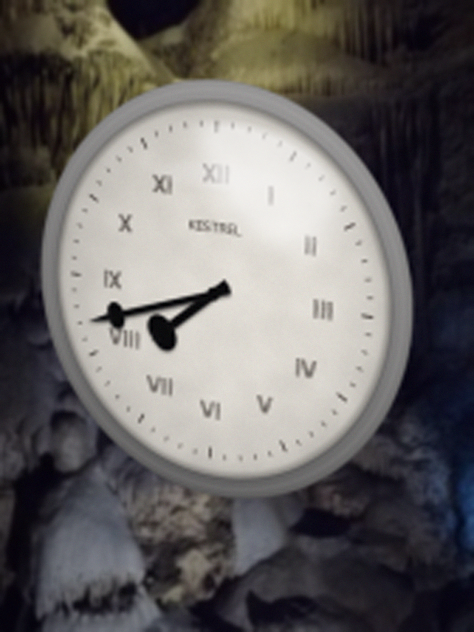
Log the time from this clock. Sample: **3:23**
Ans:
**7:42**
